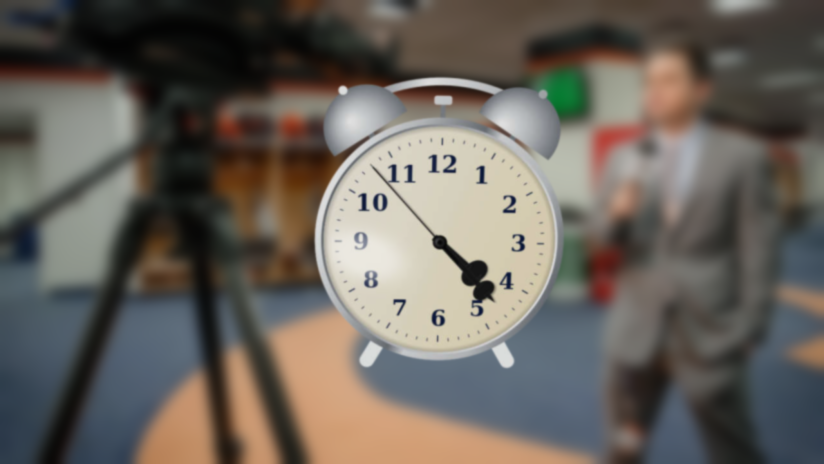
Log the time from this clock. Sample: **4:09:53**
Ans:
**4:22:53**
